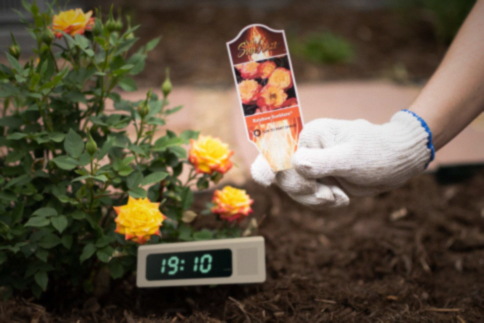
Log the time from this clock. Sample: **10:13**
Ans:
**19:10**
